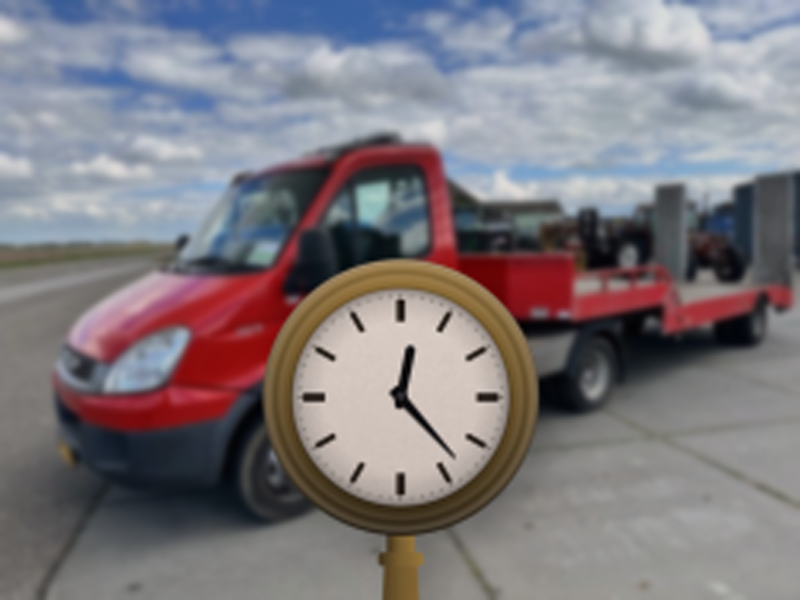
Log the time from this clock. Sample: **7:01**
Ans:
**12:23**
